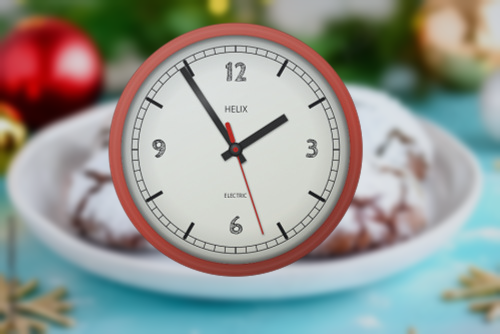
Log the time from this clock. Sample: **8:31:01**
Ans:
**1:54:27**
